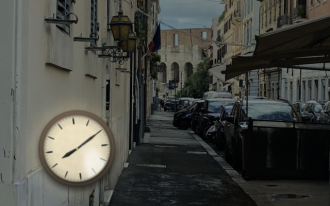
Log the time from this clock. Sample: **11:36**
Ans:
**8:10**
